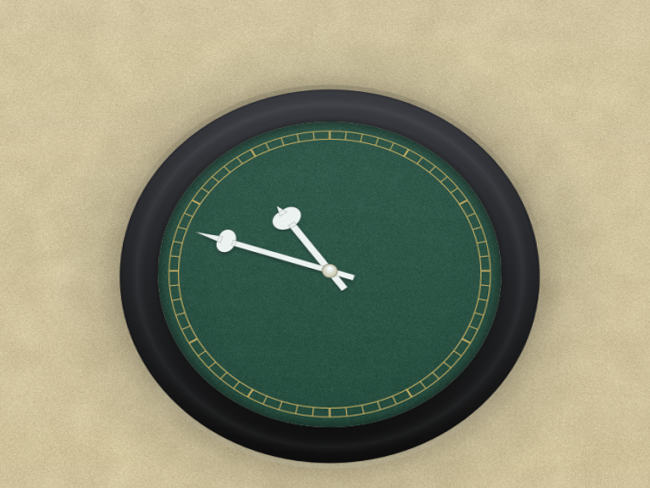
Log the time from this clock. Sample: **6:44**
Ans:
**10:48**
